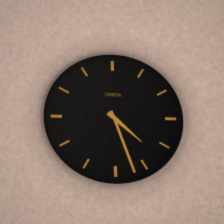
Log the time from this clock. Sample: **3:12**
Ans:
**4:27**
